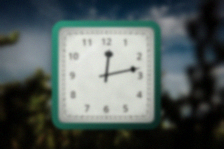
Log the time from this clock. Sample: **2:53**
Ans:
**12:13**
